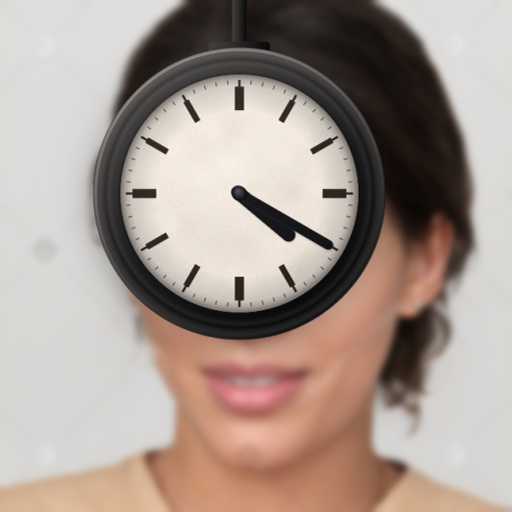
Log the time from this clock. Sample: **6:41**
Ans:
**4:20**
